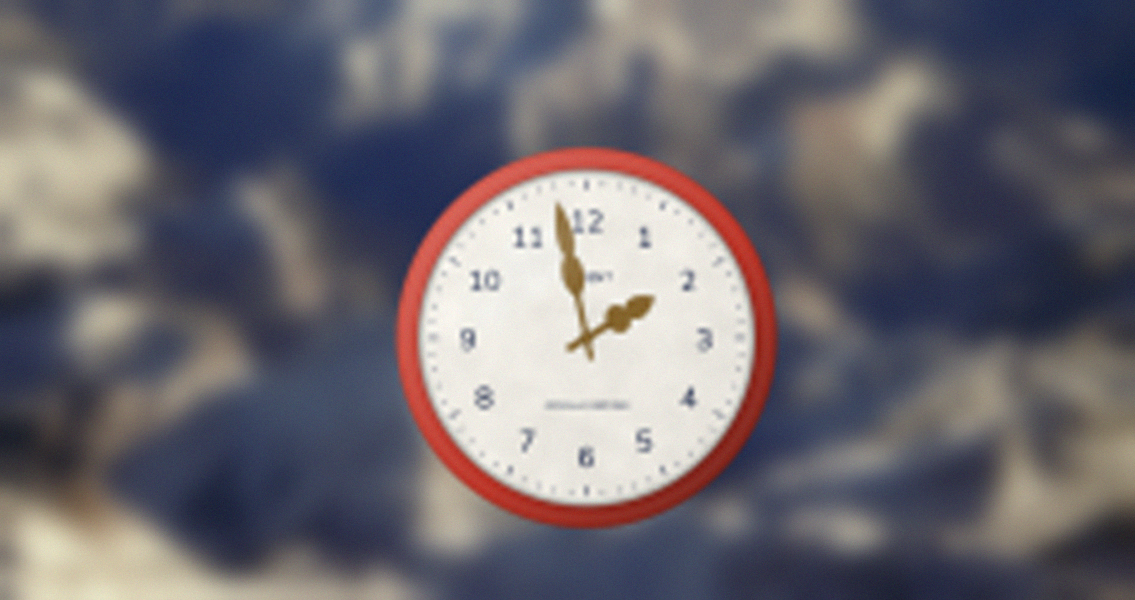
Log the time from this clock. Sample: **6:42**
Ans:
**1:58**
